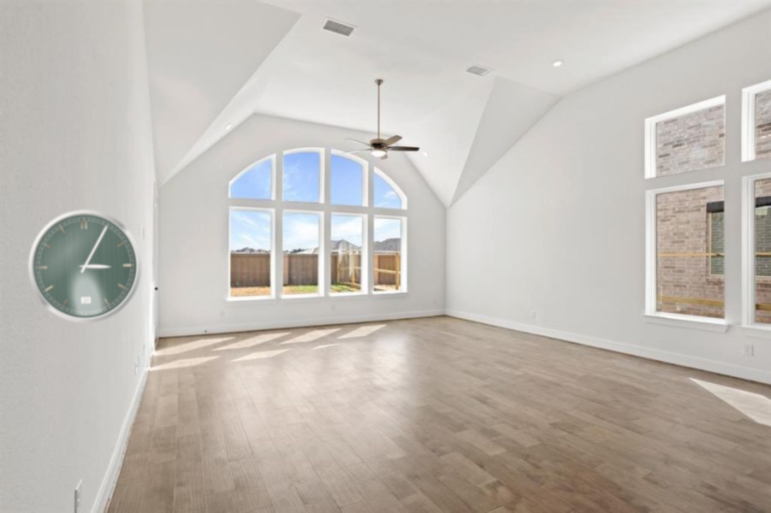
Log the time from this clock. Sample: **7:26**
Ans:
**3:05**
